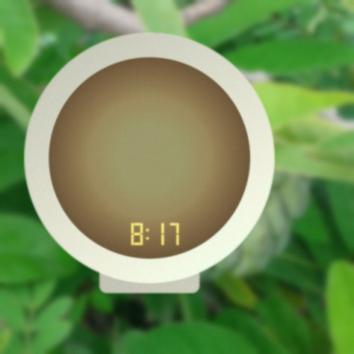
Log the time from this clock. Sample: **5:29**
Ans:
**8:17**
